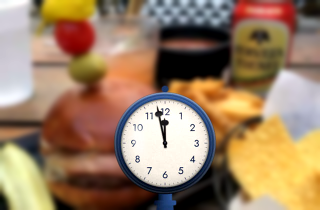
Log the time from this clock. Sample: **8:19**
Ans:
**11:58**
